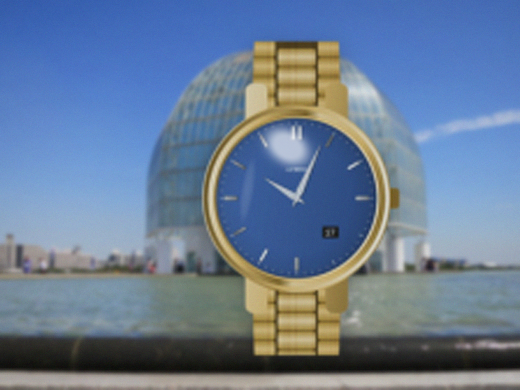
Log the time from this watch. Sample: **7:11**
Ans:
**10:04**
